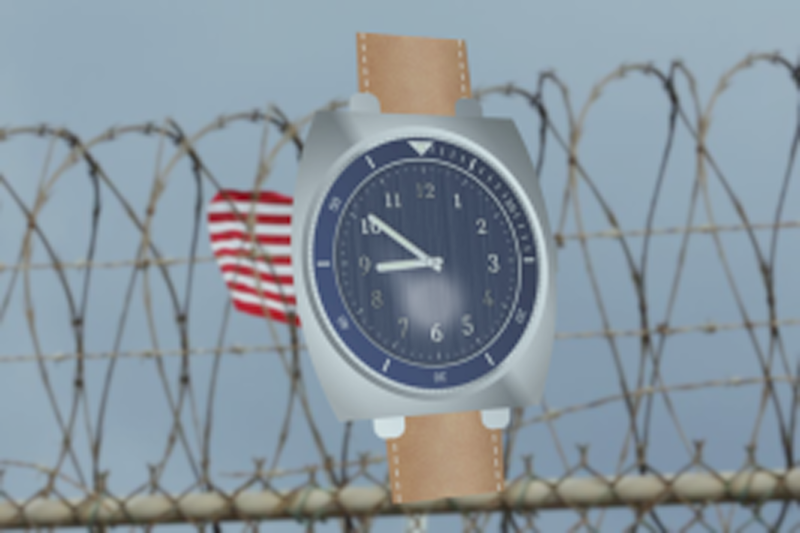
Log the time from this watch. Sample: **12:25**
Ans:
**8:51**
